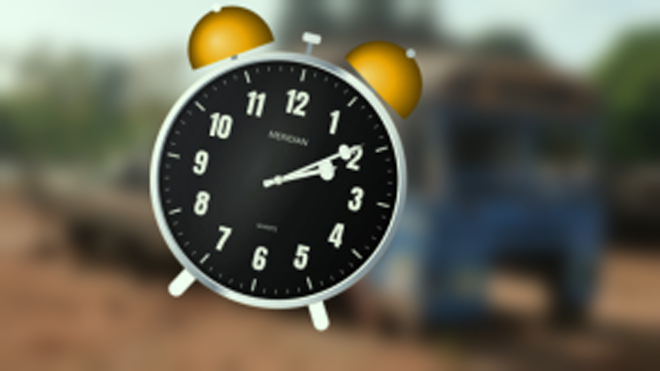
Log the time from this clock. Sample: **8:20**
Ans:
**2:09**
